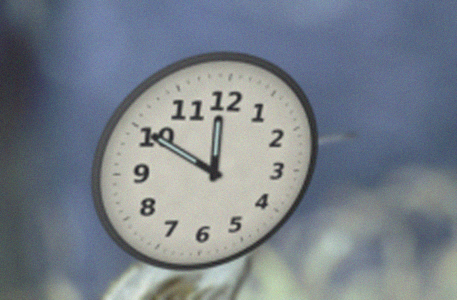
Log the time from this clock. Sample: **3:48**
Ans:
**11:50**
